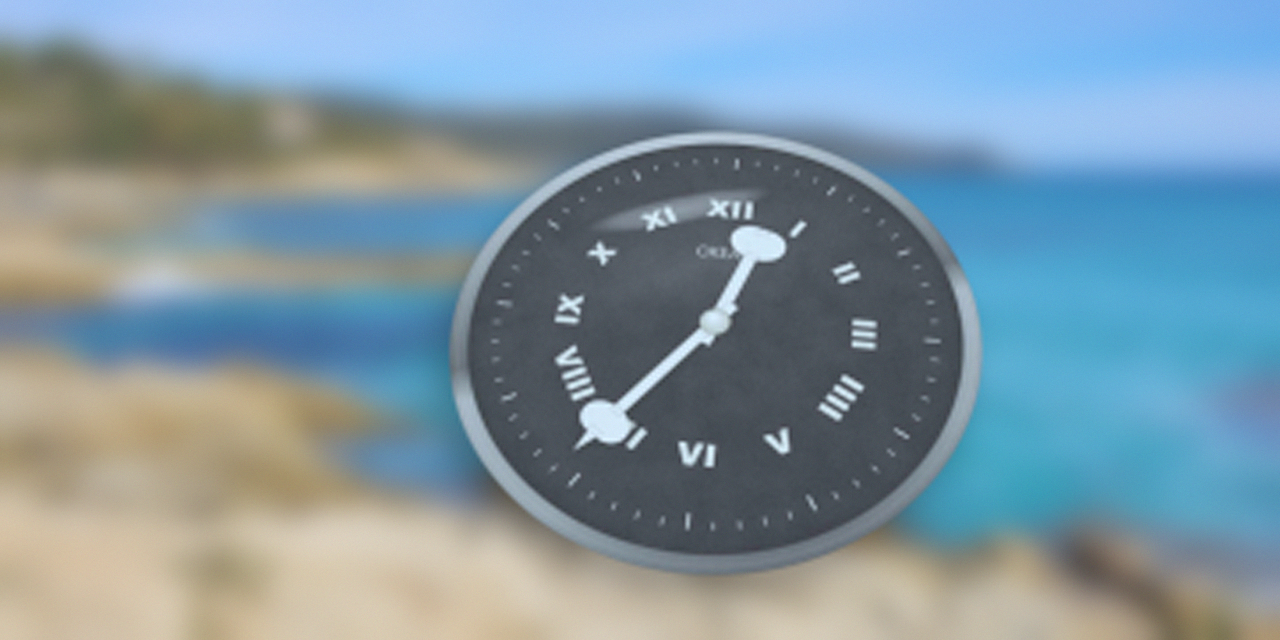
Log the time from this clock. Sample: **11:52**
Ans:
**12:36**
